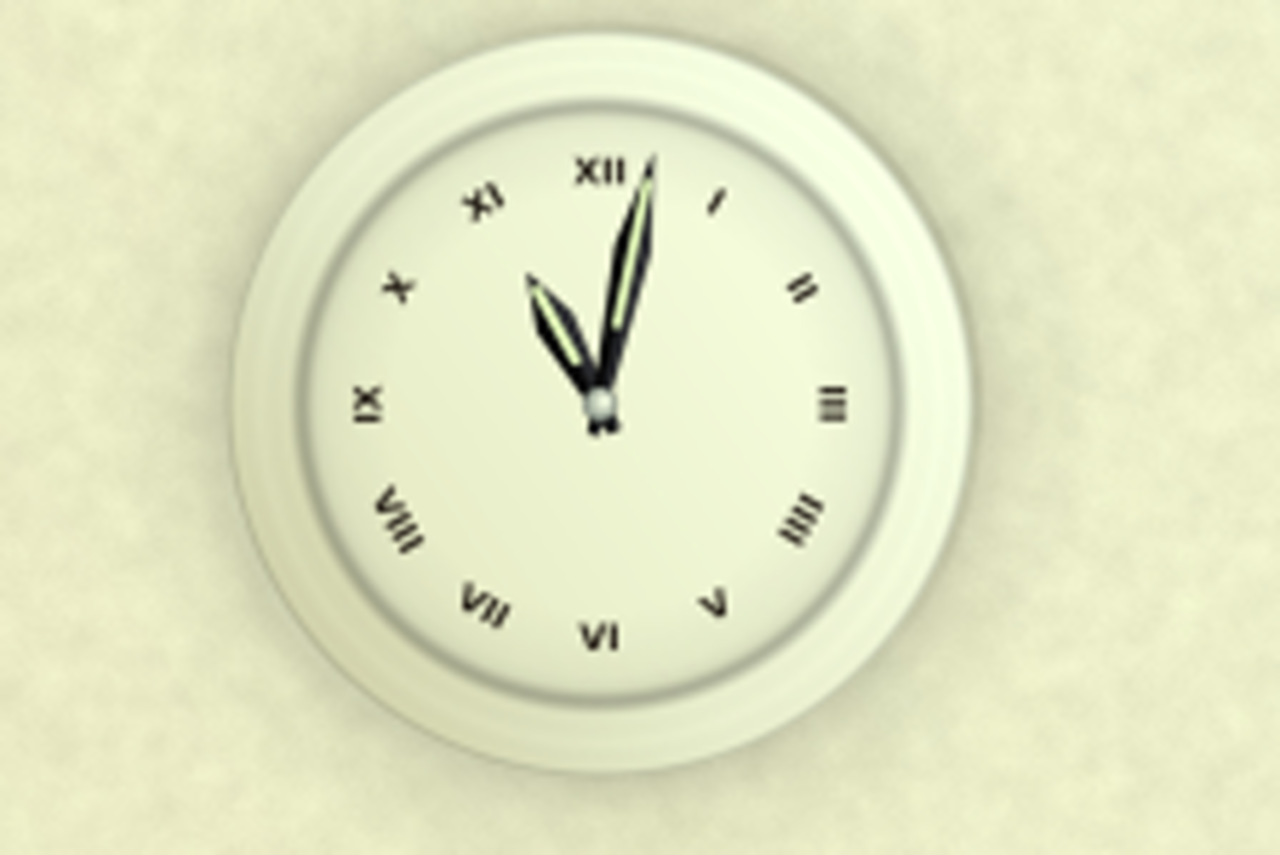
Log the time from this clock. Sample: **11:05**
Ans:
**11:02**
